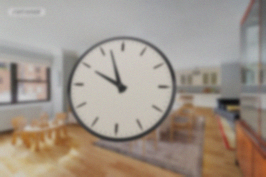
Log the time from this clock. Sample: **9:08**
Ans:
**9:57**
